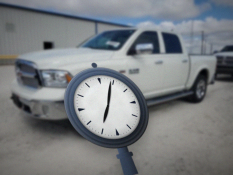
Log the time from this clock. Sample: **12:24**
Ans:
**7:04**
